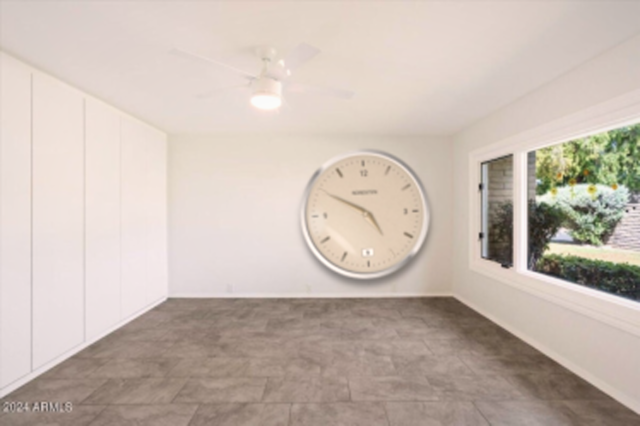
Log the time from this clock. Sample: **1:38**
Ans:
**4:50**
